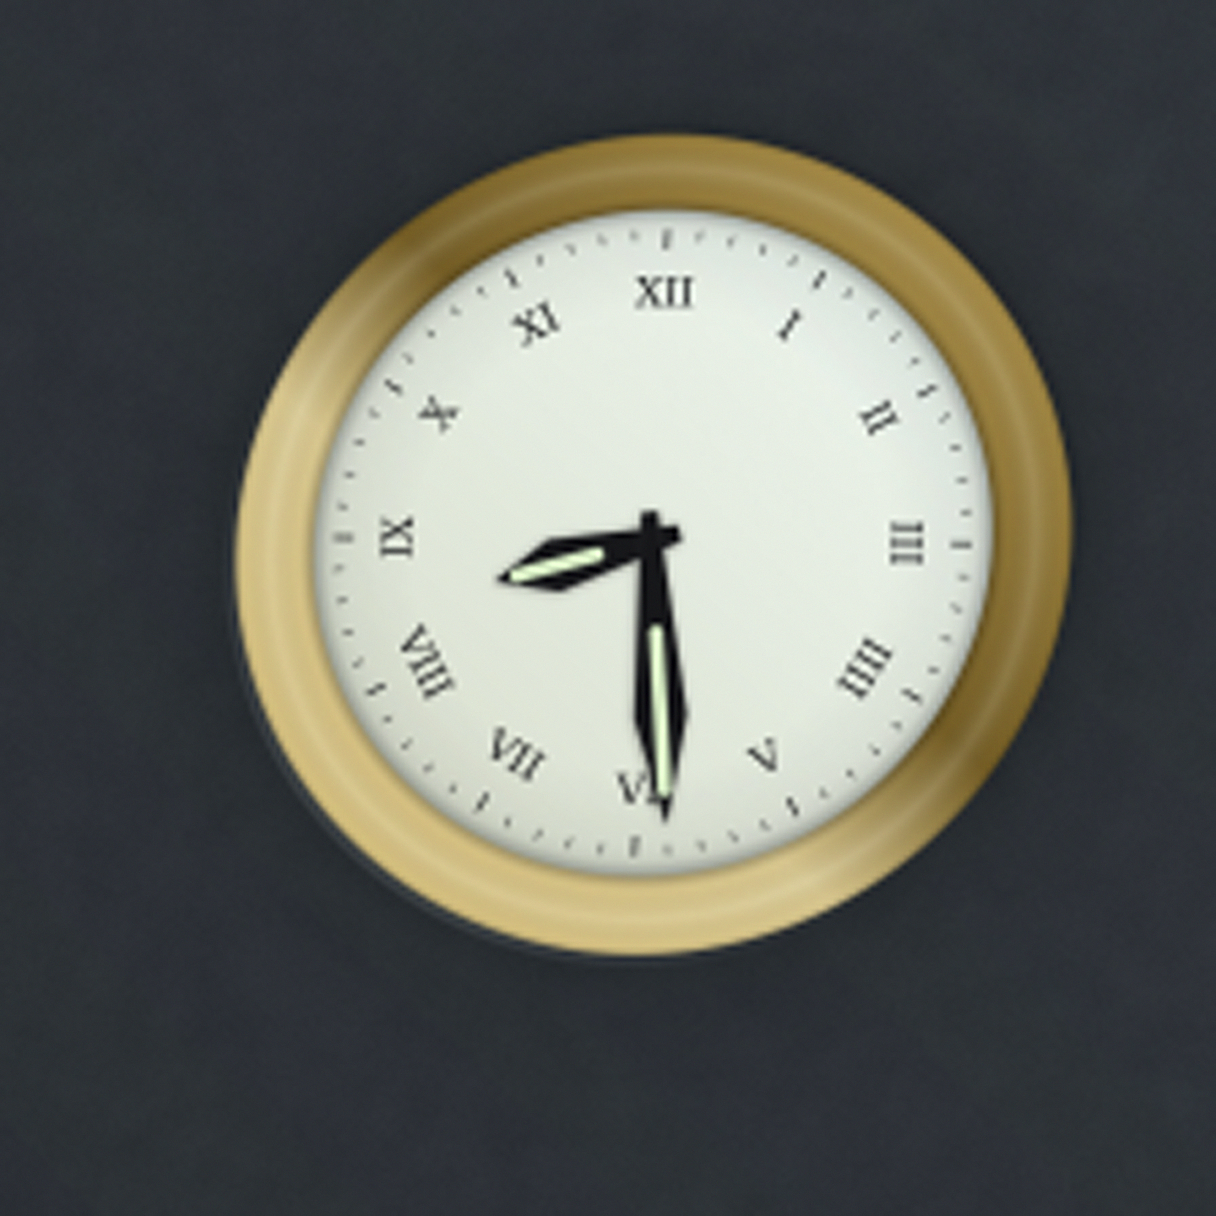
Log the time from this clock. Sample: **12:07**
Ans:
**8:29**
